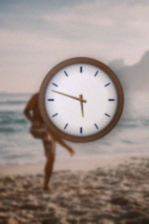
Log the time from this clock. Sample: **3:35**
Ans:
**5:48**
